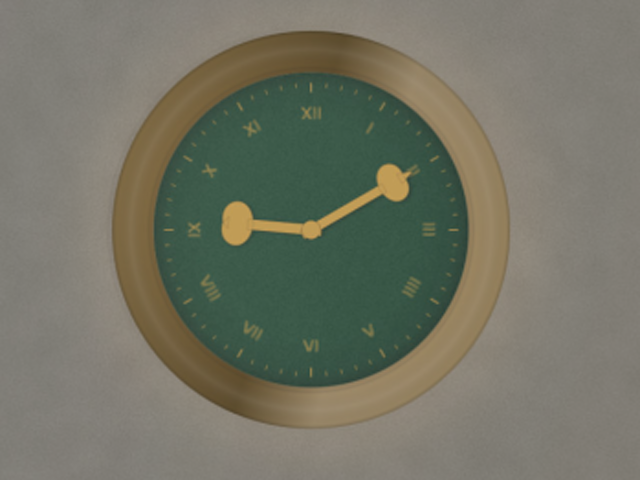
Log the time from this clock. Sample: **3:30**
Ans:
**9:10**
